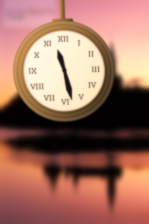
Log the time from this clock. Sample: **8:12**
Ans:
**11:28**
